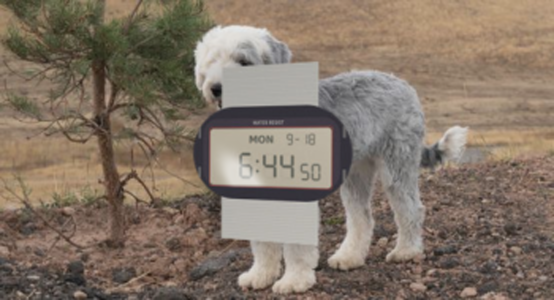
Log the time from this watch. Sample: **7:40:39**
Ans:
**6:44:50**
